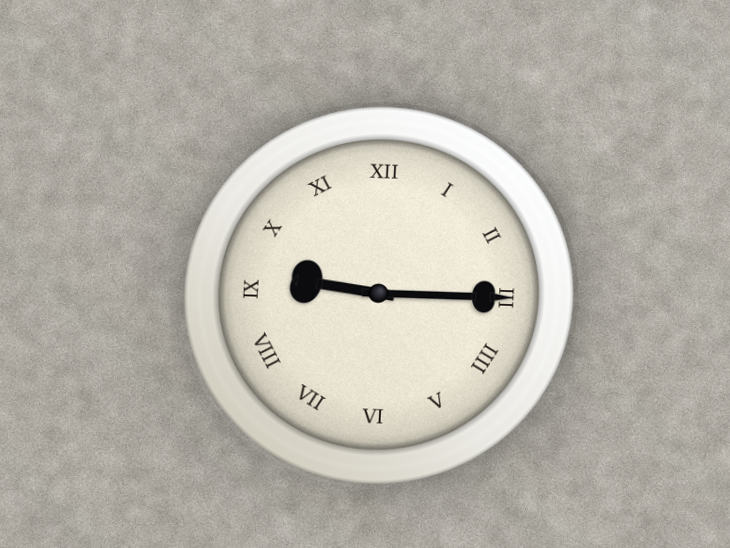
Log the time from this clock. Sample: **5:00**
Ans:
**9:15**
